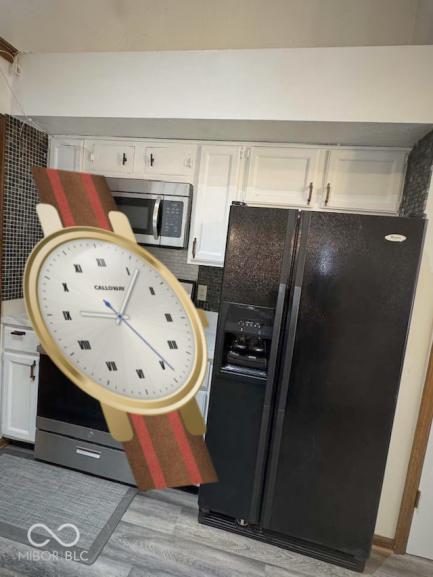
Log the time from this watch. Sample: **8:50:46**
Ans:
**9:06:24**
